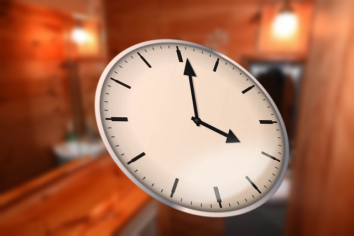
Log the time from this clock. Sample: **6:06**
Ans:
**4:01**
